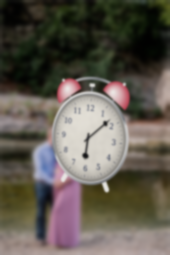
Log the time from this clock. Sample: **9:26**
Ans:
**6:08**
